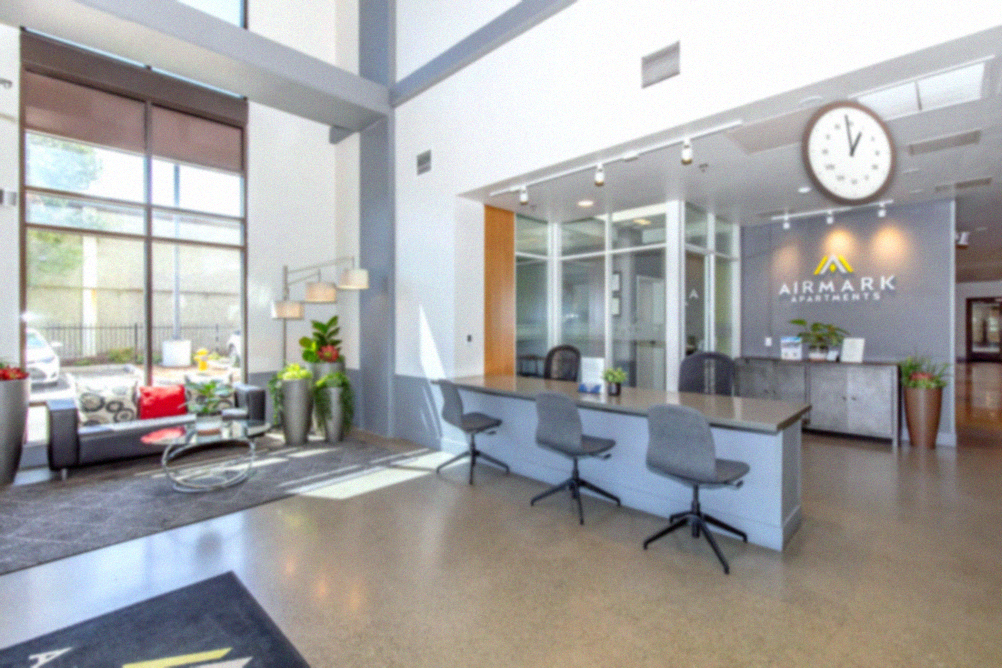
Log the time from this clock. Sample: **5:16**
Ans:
**12:59**
